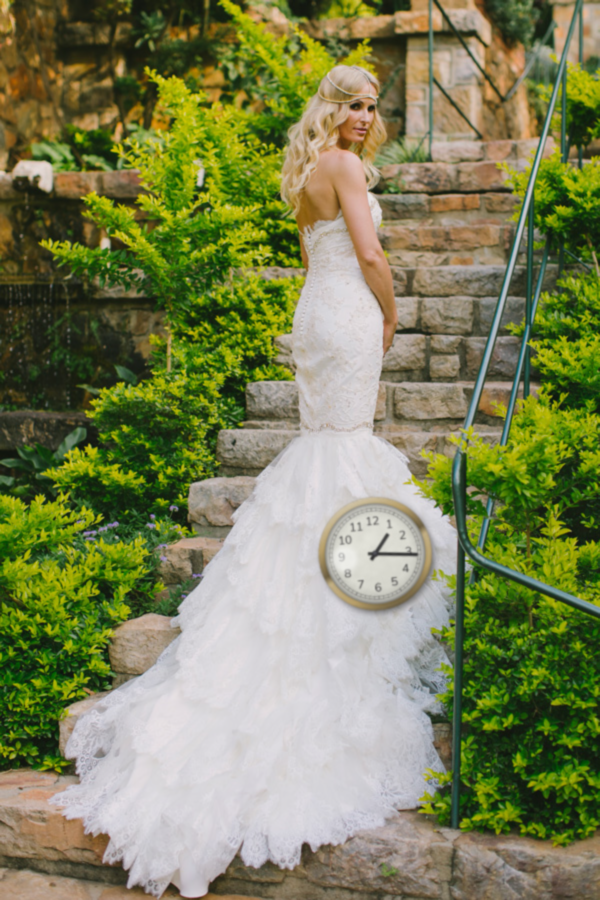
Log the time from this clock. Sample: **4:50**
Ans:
**1:16**
